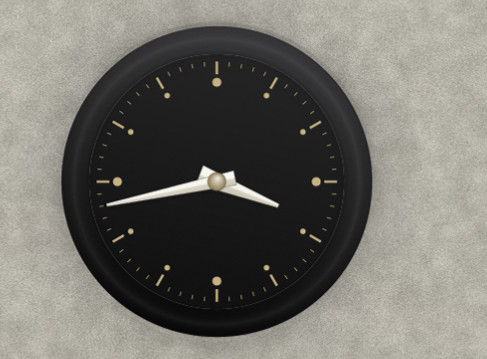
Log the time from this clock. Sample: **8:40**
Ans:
**3:43**
